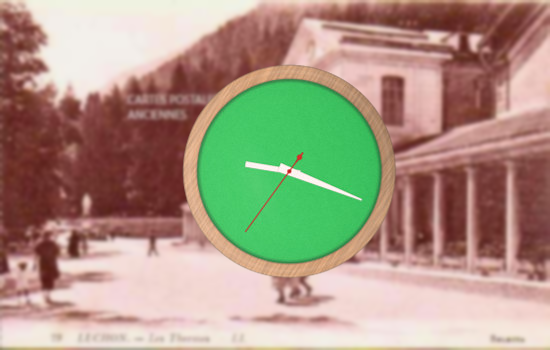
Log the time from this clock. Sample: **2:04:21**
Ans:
**9:18:36**
